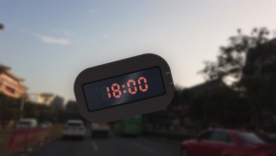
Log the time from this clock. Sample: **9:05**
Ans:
**18:00**
